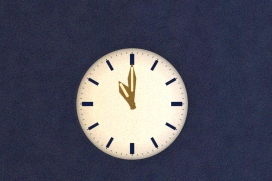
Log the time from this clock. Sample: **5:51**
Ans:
**11:00**
